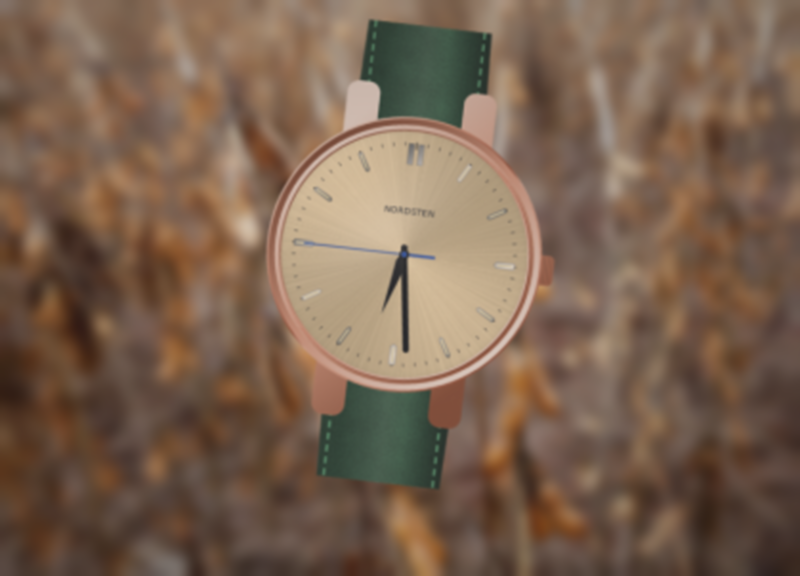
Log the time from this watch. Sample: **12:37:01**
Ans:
**6:28:45**
